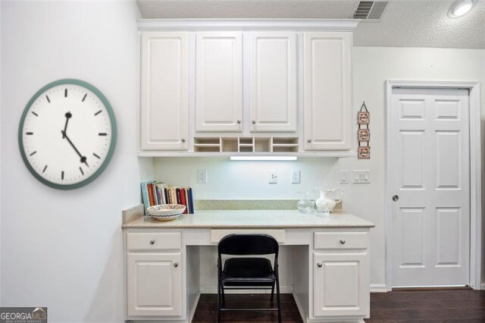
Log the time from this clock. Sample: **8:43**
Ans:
**12:23**
